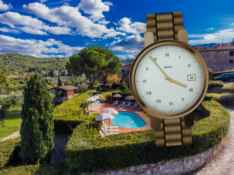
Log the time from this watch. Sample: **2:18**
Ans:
**3:54**
